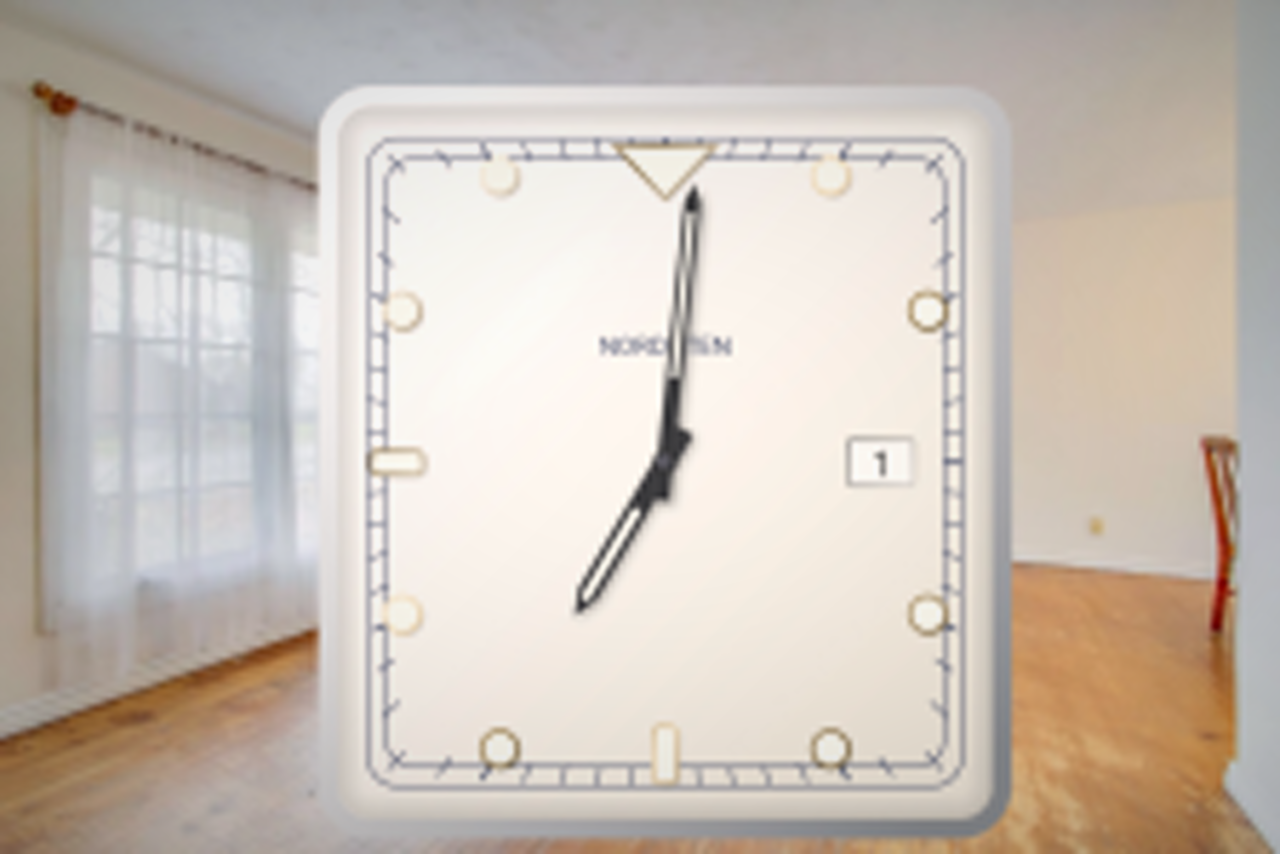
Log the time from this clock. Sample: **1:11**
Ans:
**7:01**
